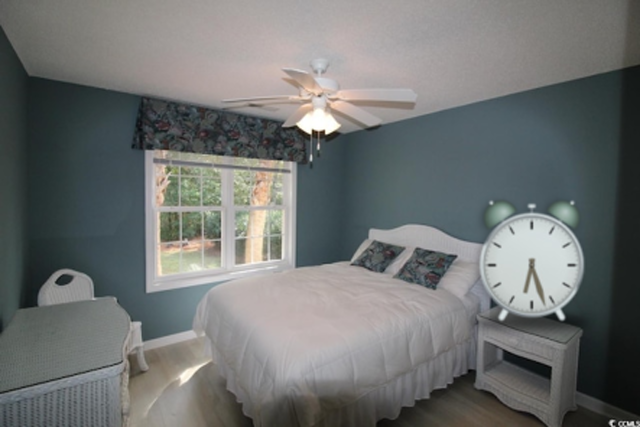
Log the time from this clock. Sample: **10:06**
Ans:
**6:27**
